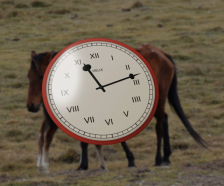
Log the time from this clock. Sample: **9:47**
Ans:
**11:13**
